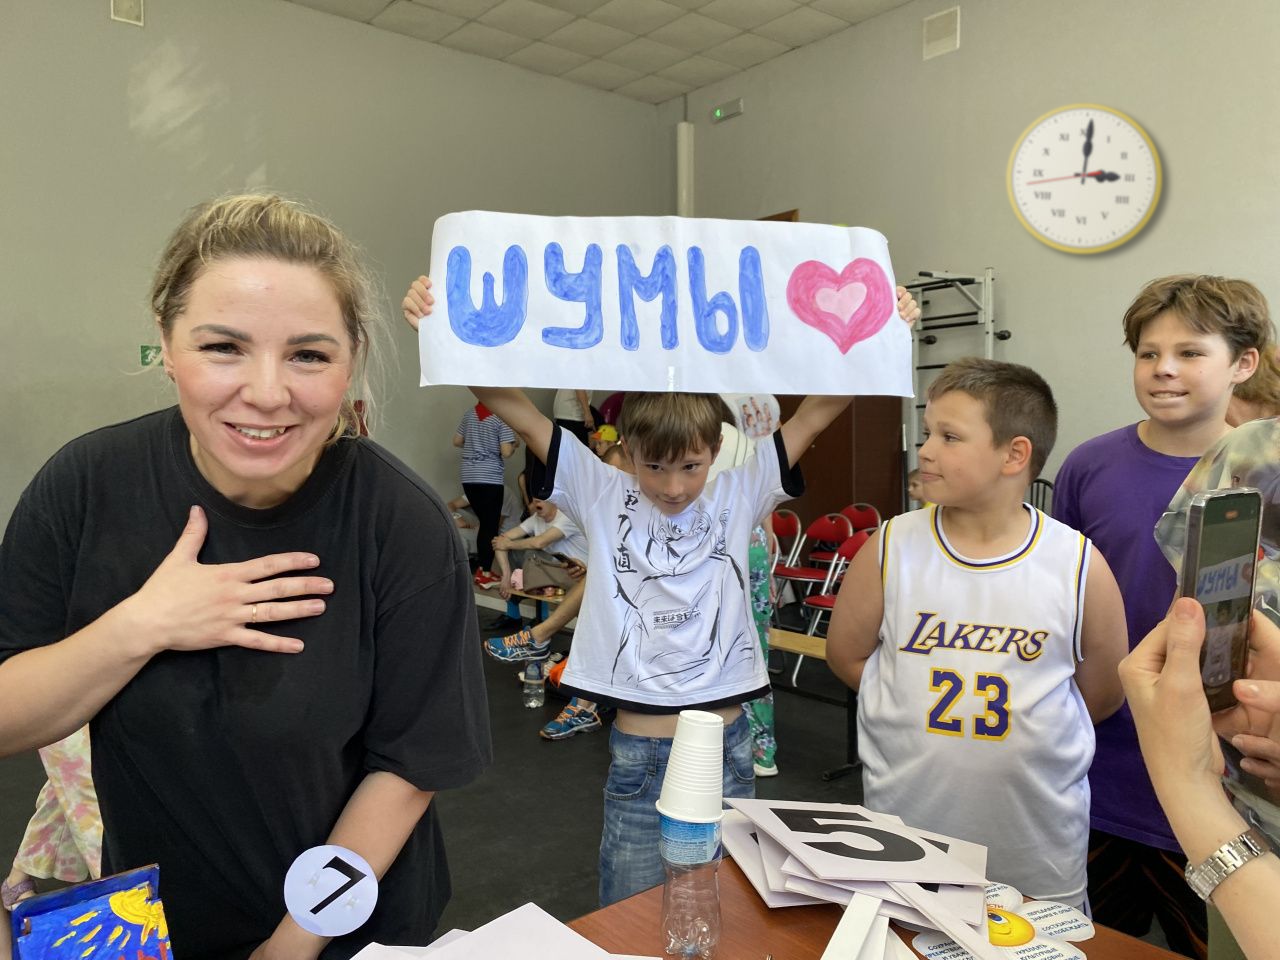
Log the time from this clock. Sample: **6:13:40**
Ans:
**3:00:43**
